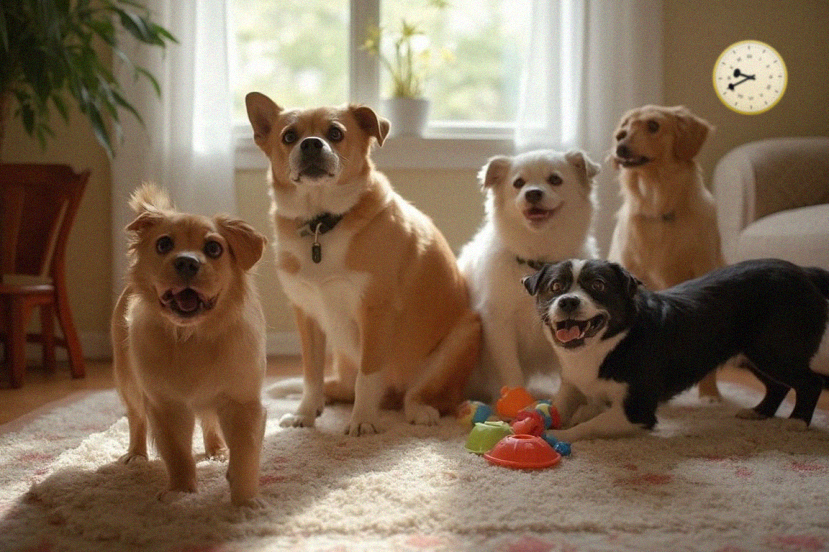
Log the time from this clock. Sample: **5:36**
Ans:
**9:41**
